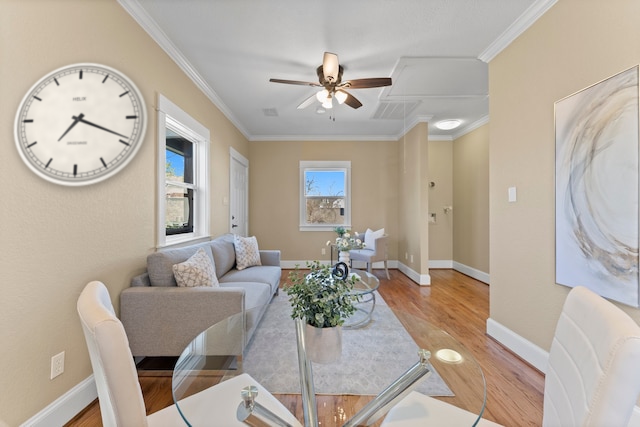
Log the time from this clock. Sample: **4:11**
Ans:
**7:19**
